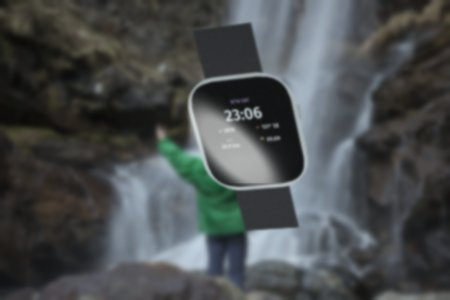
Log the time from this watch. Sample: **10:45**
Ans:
**23:06**
